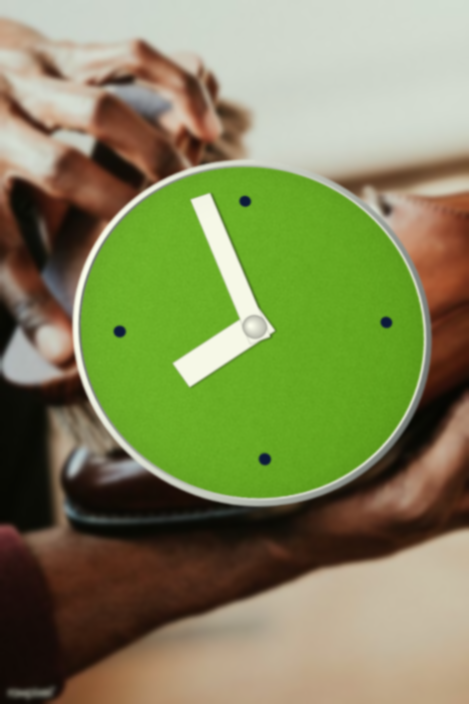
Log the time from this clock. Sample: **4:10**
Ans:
**7:57**
